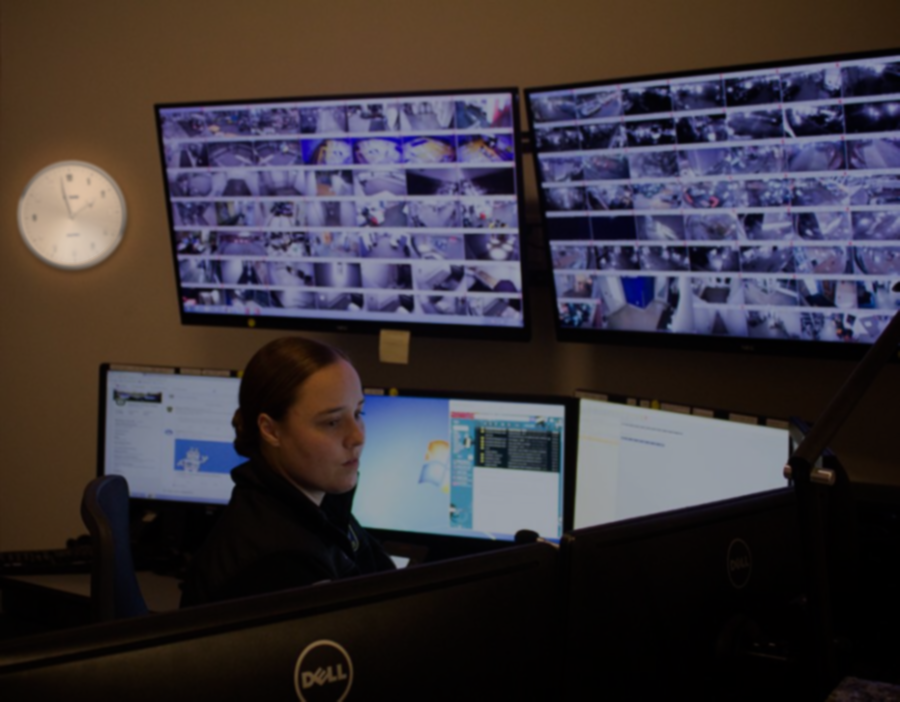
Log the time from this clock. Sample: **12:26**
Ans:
**1:58**
